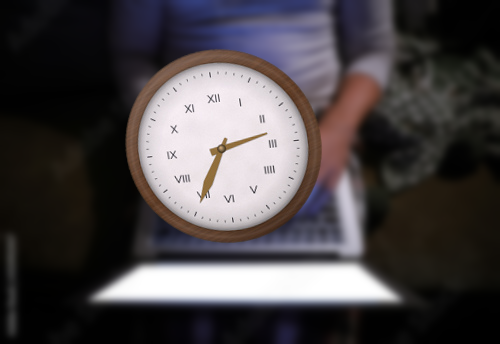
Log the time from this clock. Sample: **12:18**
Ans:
**2:35**
